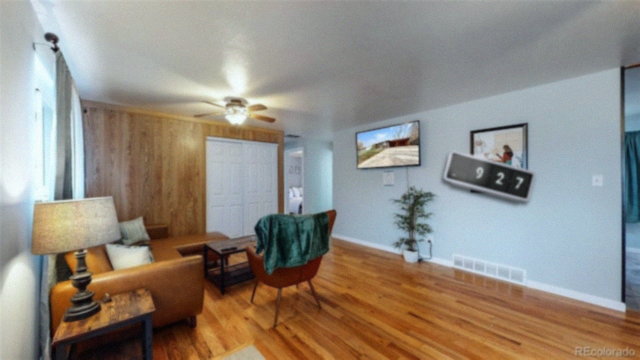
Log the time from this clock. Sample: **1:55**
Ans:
**9:27**
